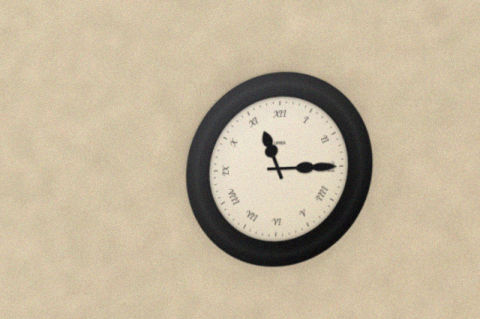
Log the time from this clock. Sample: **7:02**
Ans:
**11:15**
